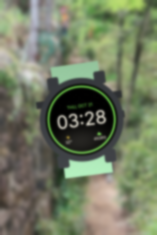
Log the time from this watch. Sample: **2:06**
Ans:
**3:28**
